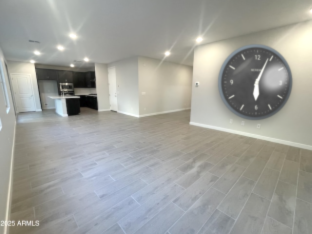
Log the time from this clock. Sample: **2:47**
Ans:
**6:04**
